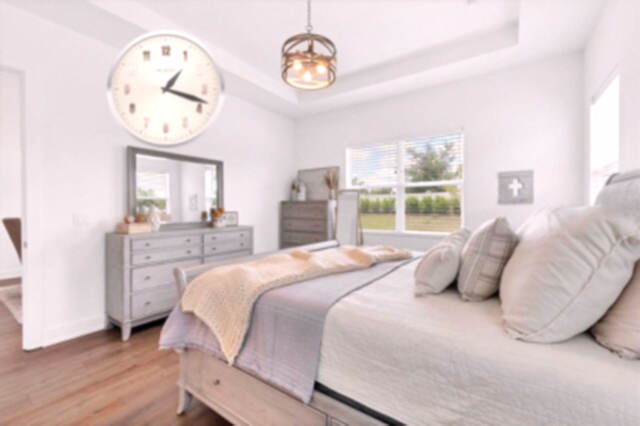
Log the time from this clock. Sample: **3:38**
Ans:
**1:18**
